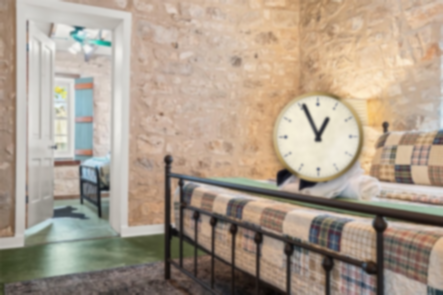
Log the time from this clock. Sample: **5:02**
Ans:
**12:56**
